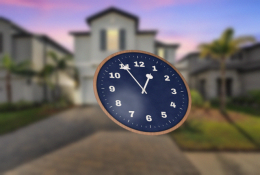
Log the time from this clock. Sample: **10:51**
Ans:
**12:55**
